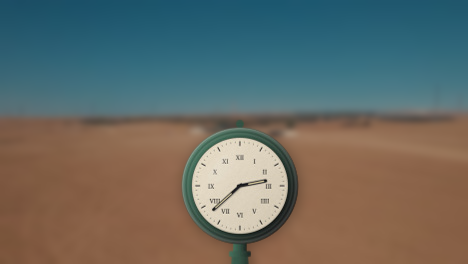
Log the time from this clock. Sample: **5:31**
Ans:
**2:38**
